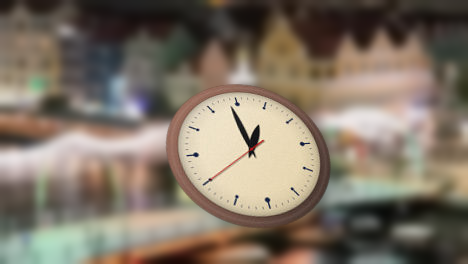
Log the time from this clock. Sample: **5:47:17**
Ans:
**12:58:40**
